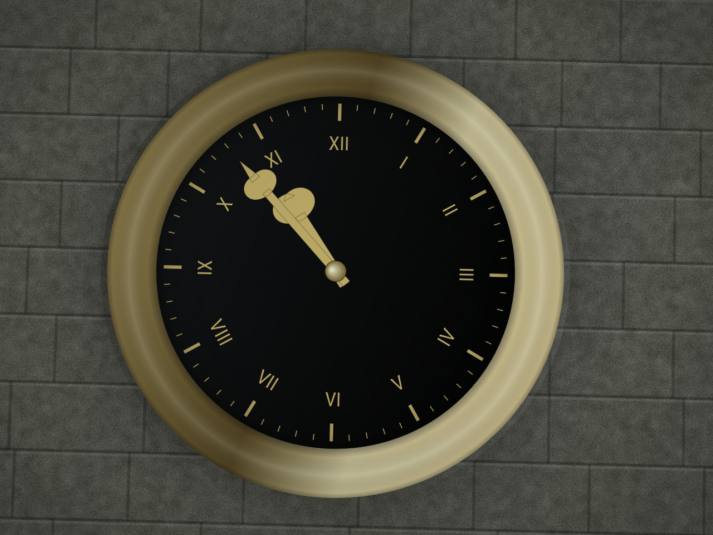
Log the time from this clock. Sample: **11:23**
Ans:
**10:53**
